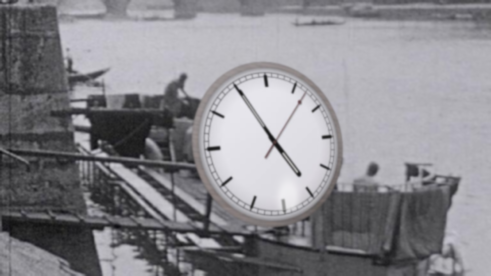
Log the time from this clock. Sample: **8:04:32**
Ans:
**4:55:07**
